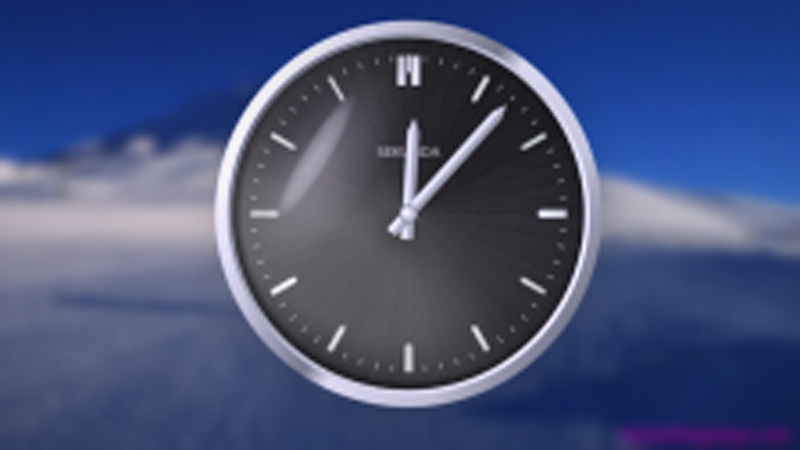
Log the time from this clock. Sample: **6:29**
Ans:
**12:07**
